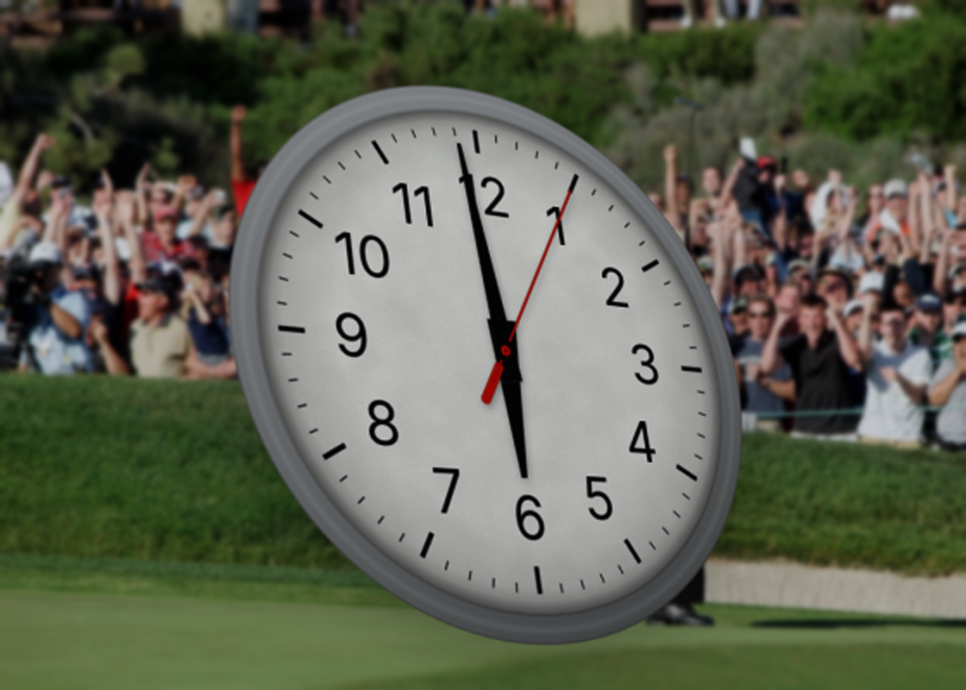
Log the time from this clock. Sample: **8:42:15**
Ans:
**5:59:05**
